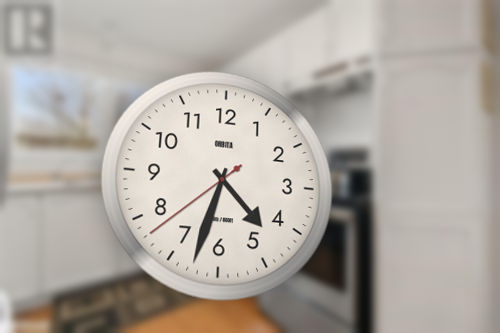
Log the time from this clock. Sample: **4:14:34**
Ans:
**4:32:38**
